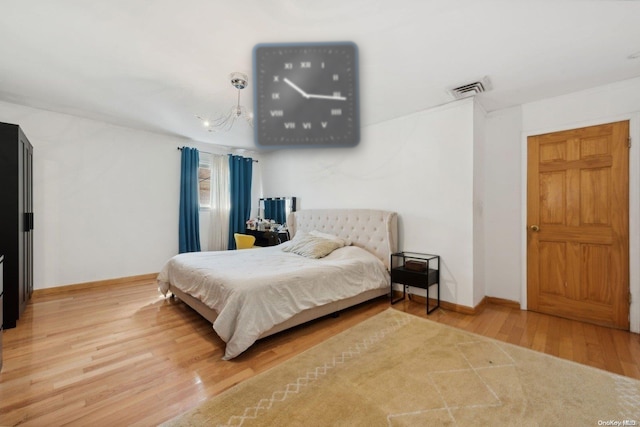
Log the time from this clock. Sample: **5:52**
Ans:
**10:16**
